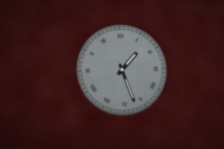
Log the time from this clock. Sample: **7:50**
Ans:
**1:27**
